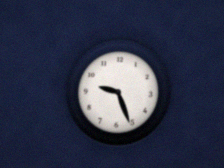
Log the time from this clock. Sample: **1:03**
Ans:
**9:26**
